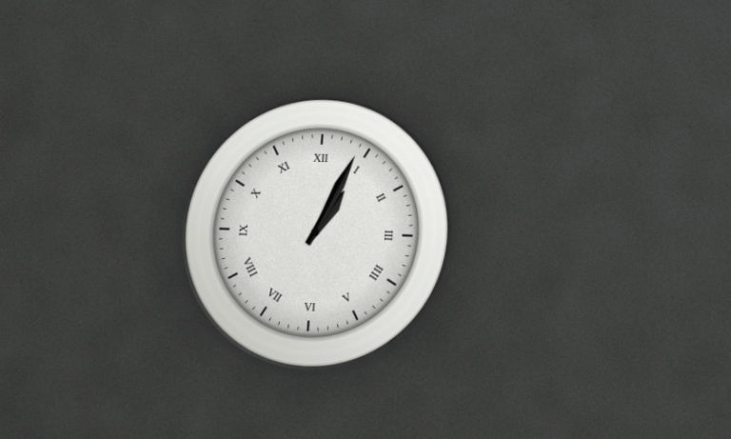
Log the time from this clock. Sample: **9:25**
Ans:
**1:04**
